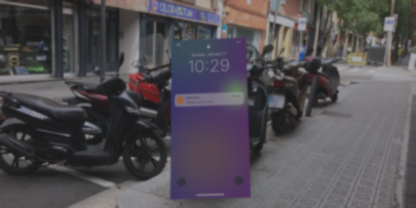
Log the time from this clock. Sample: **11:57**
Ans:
**10:29**
